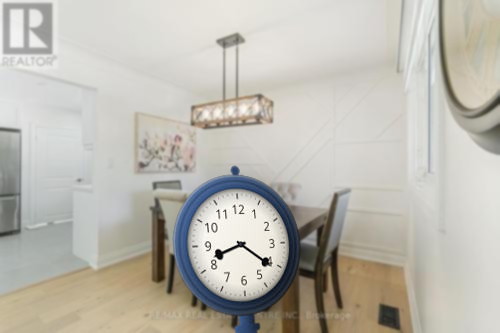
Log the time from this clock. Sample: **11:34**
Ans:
**8:21**
